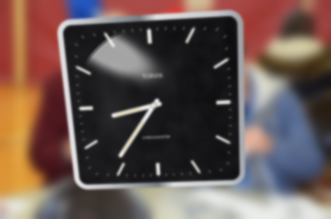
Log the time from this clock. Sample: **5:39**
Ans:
**8:36**
